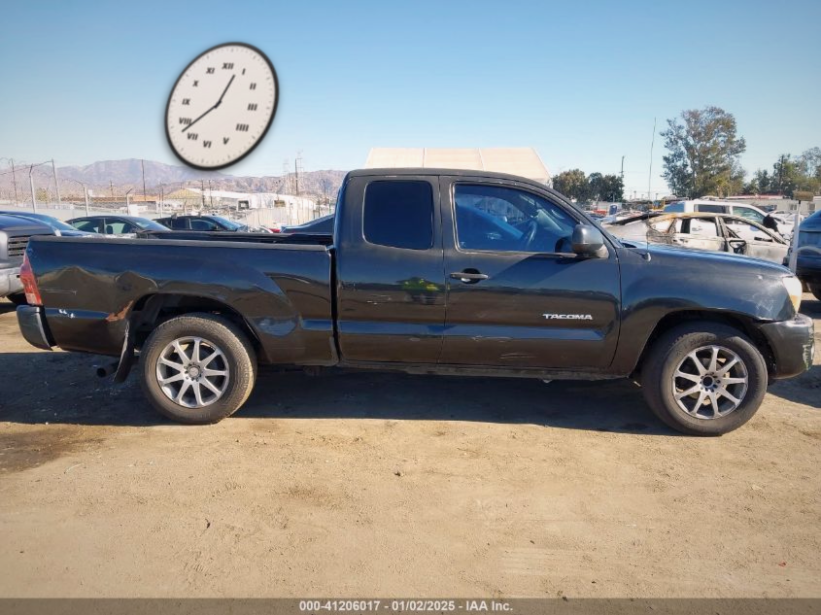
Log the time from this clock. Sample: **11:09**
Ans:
**12:38**
